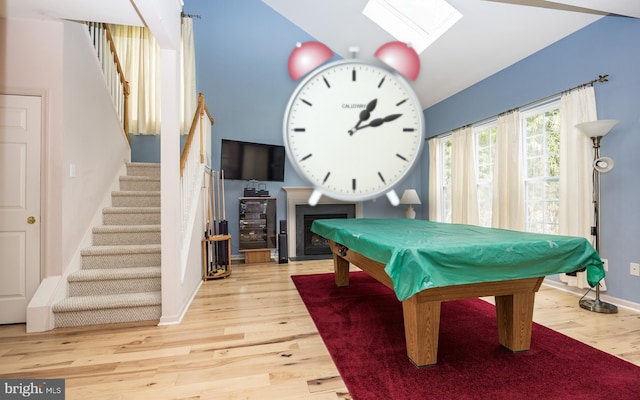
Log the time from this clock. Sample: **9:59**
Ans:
**1:12**
